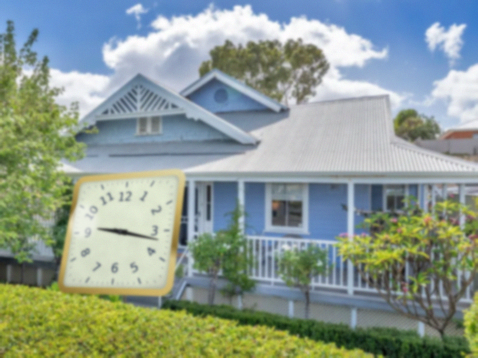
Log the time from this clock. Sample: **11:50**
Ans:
**9:17**
